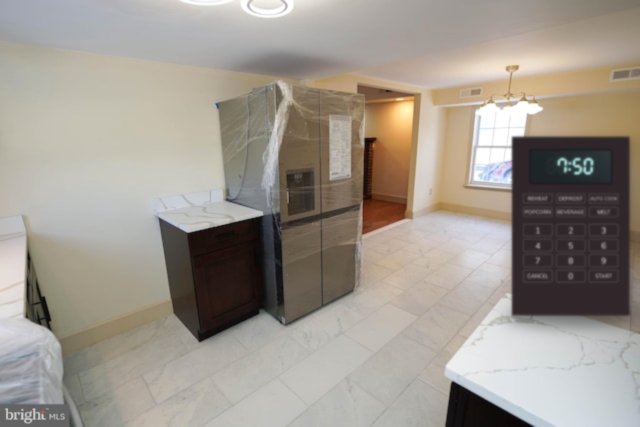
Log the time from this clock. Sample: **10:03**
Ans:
**7:50**
